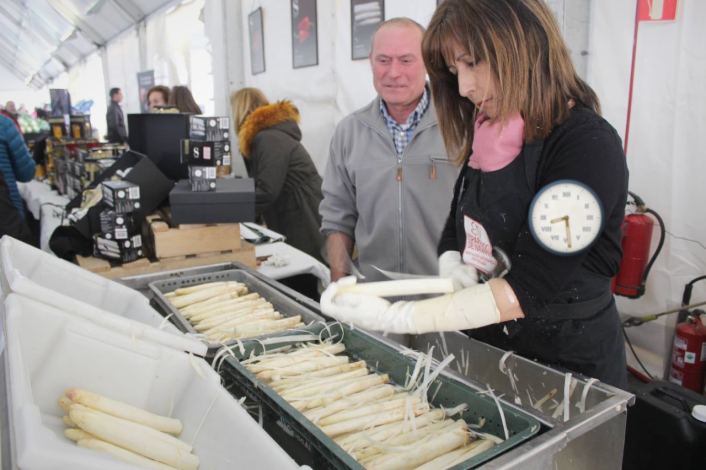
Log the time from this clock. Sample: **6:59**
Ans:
**8:29**
